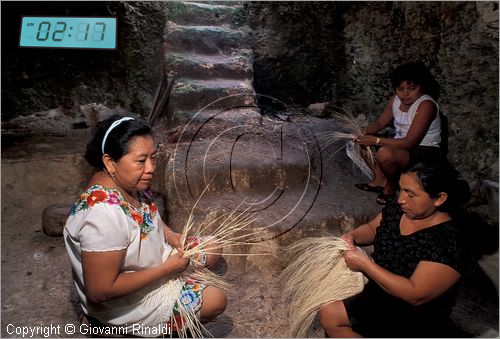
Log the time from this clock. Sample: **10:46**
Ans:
**2:17**
